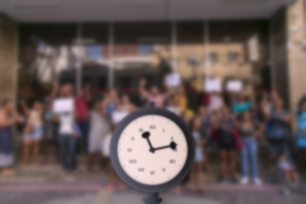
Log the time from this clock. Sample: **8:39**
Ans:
**11:13**
